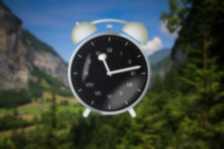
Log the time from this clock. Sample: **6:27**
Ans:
**11:13**
